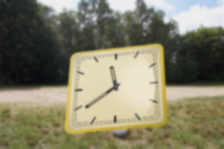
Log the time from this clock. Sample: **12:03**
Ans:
**11:39**
